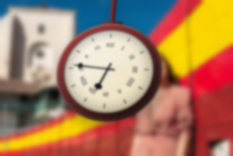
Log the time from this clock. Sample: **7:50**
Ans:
**6:46**
